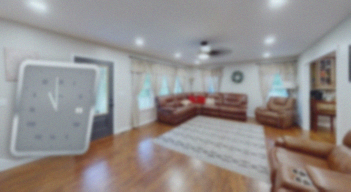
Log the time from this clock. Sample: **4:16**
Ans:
**10:59**
